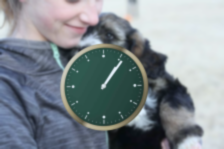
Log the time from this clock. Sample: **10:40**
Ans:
**1:06**
